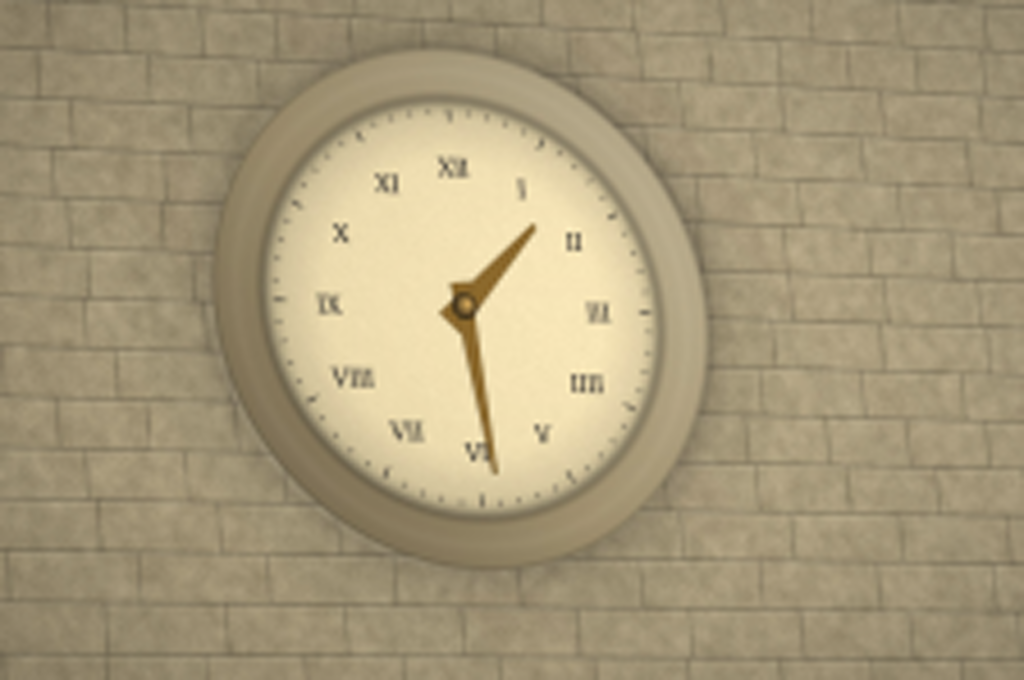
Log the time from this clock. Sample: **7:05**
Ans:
**1:29**
